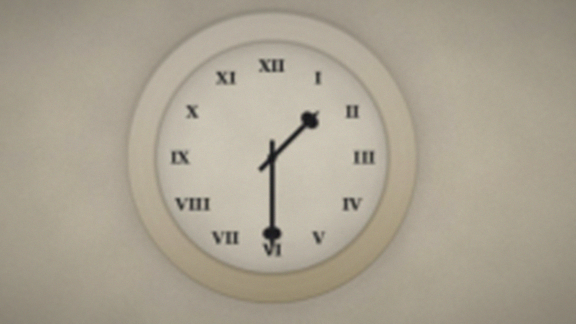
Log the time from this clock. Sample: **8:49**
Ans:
**1:30**
